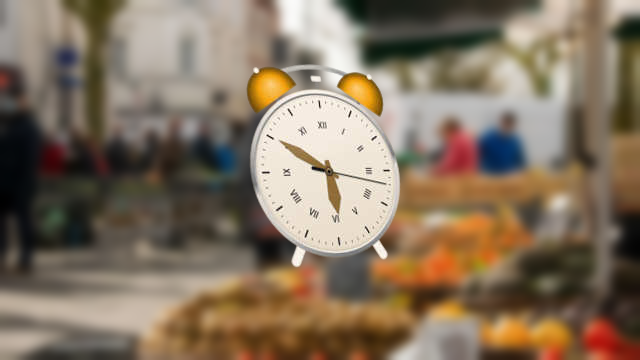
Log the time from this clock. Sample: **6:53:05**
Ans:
**5:50:17**
